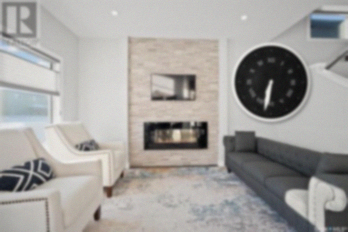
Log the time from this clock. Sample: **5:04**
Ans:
**6:32**
